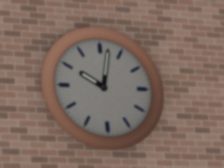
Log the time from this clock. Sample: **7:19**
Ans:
**10:02**
